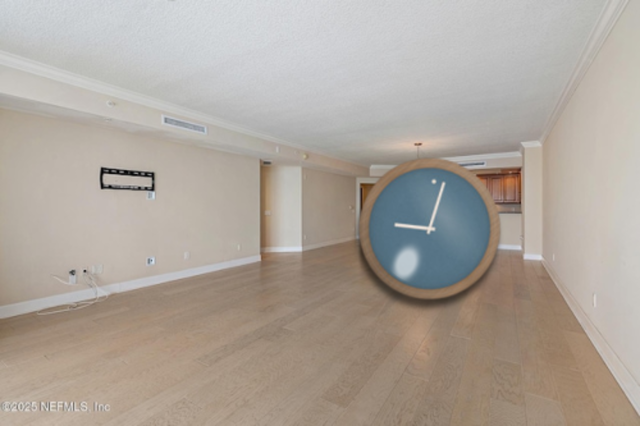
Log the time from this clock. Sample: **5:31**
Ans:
**9:02**
